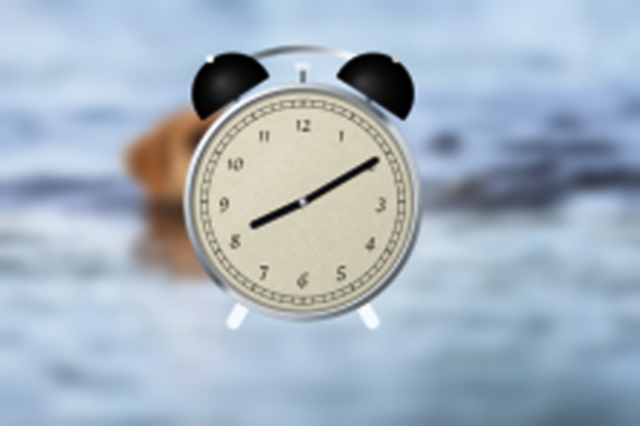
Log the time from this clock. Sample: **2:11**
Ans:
**8:10**
